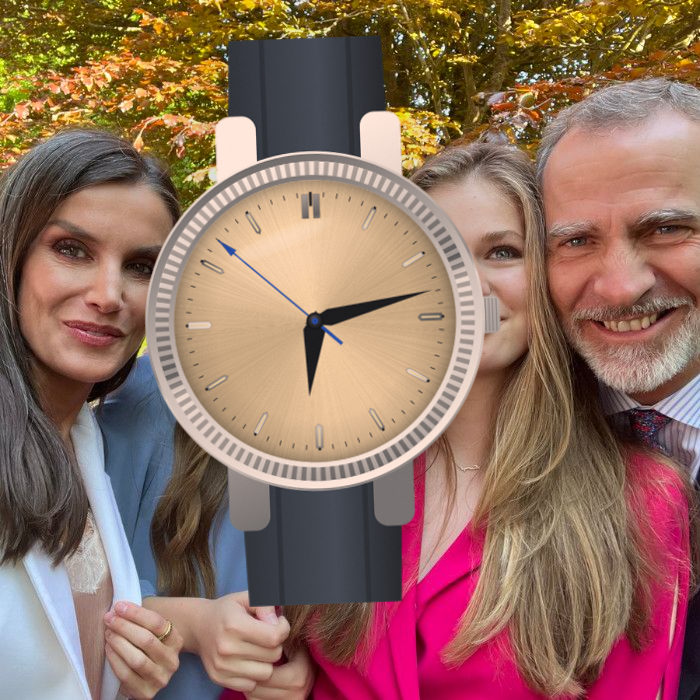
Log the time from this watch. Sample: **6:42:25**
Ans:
**6:12:52**
